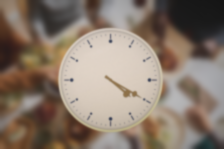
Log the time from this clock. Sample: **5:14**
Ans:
**4:20**
